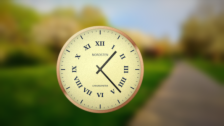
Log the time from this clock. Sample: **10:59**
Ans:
**1:23**
